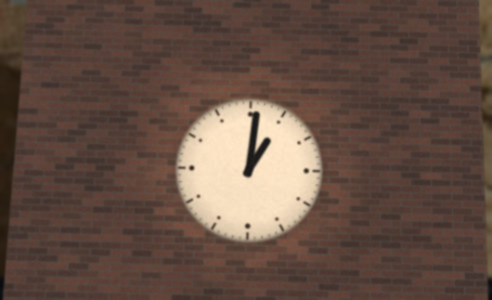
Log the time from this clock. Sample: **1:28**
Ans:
**1:01**
